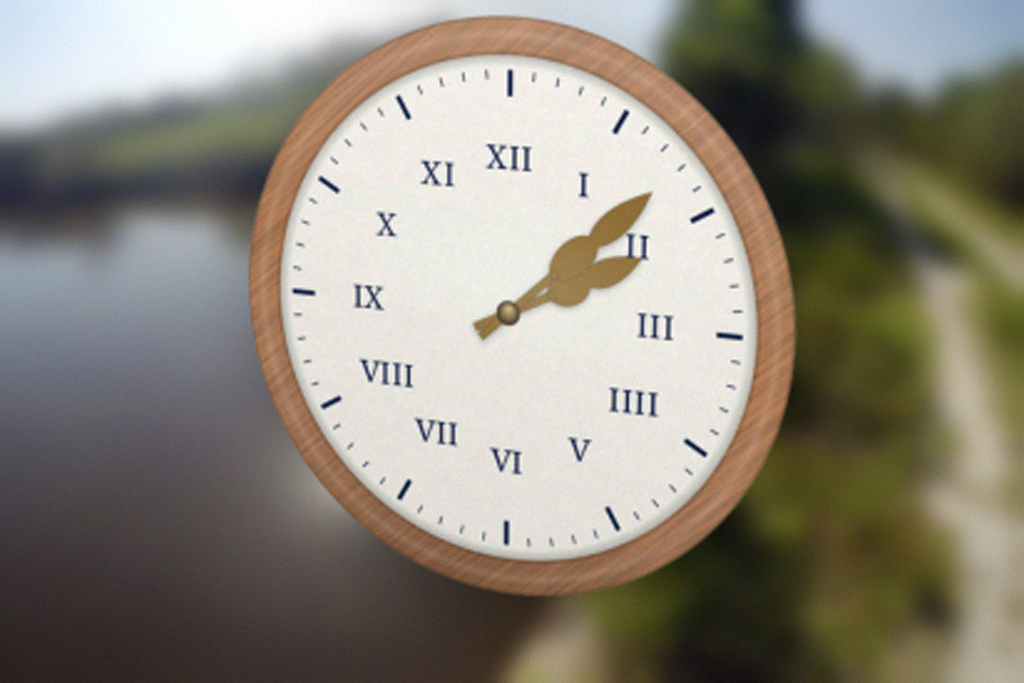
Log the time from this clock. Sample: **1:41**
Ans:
**2:08**
